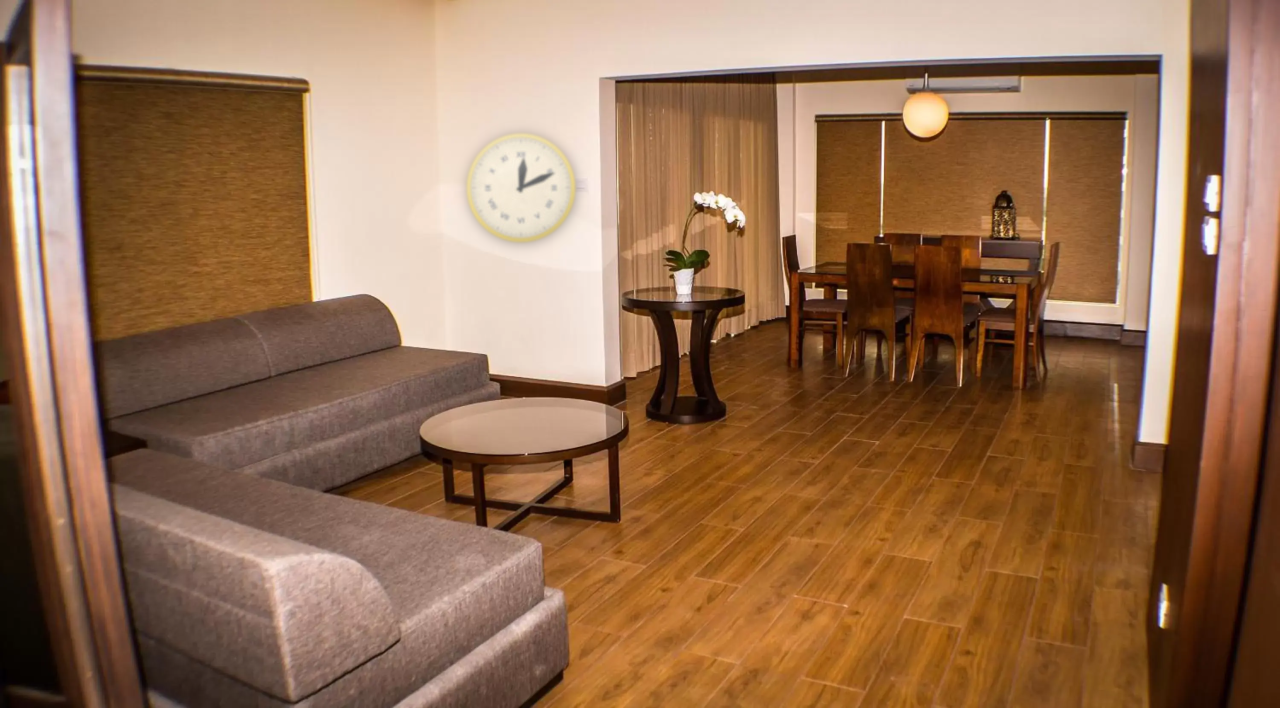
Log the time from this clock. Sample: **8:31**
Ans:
**12:11**
